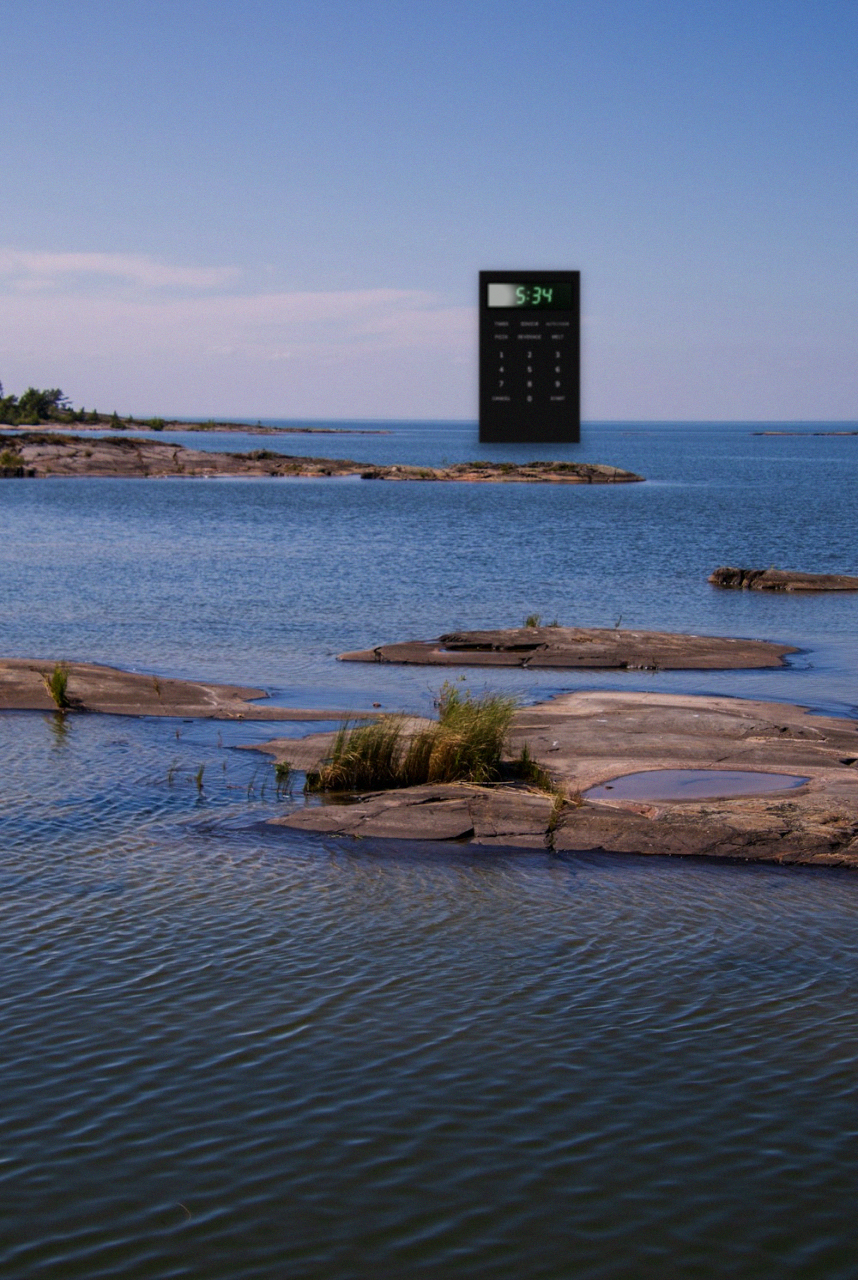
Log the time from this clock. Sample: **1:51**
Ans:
**5:34**
